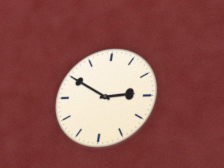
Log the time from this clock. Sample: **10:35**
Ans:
**2:50**
